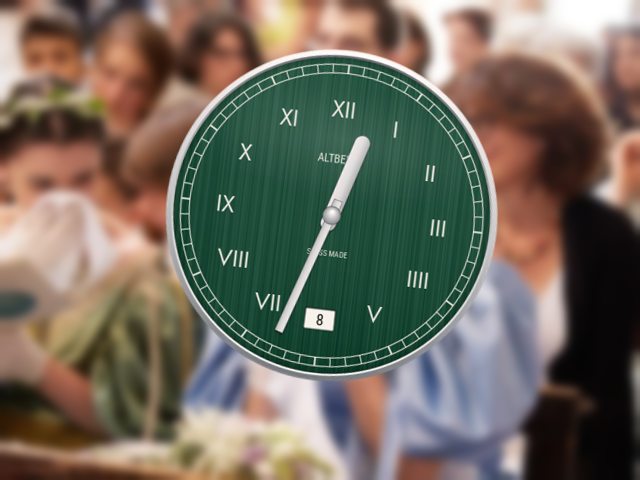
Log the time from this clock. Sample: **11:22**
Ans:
**12:33**
